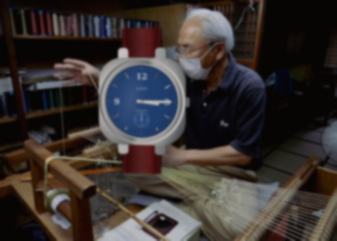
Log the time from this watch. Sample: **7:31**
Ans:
**3:15**
